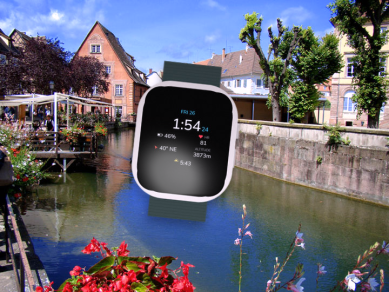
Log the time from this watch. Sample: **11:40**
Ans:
**1:54**
